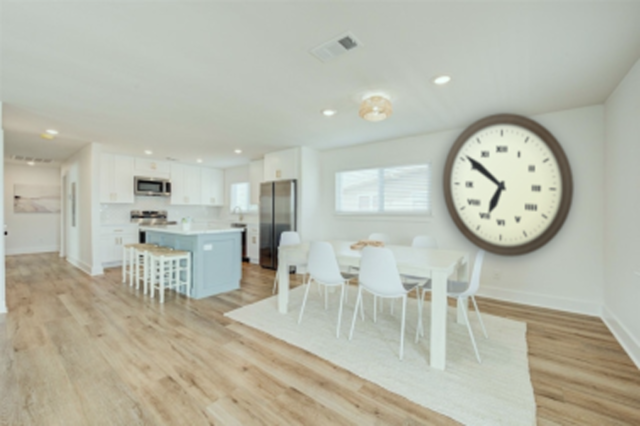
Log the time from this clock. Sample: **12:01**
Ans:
**6:51**
